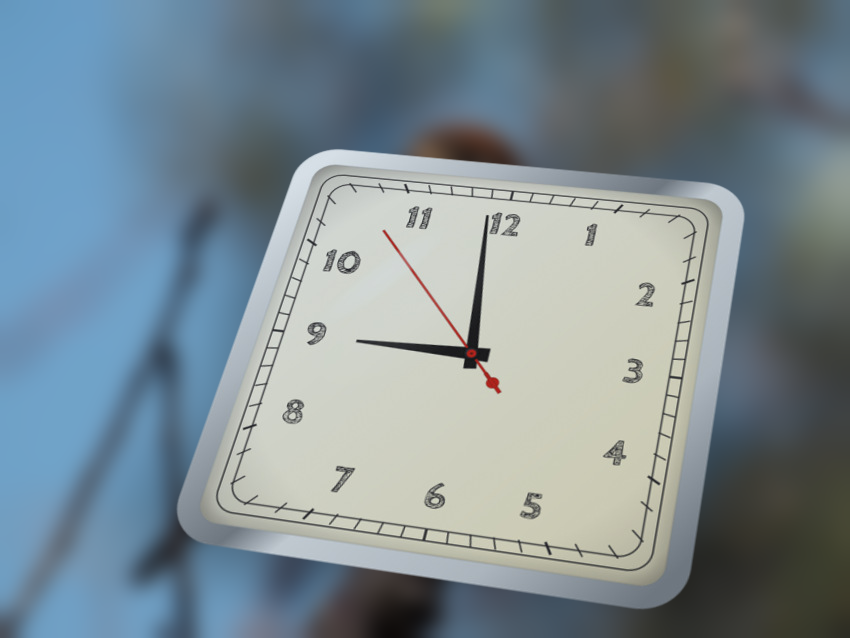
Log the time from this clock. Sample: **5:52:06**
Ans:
**8:58:53**
